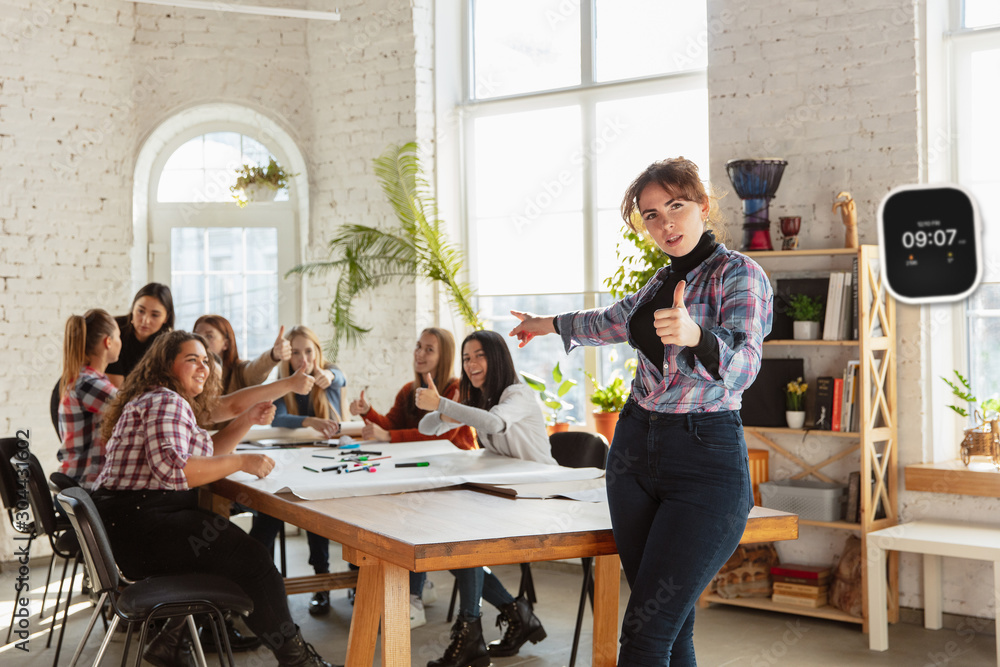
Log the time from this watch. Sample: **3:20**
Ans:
**9:07**
